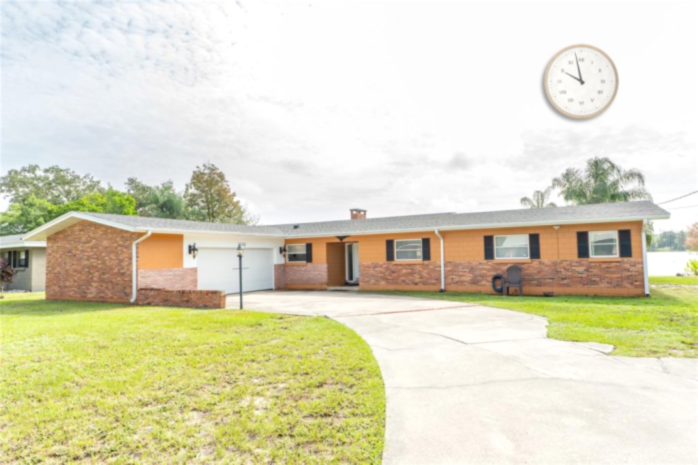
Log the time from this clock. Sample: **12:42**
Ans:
**9:58**
